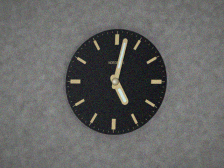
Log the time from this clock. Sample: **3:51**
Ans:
**5:02**
